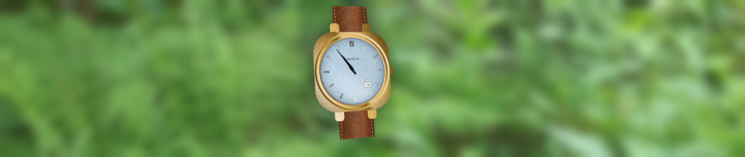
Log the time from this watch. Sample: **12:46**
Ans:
**10:54**
